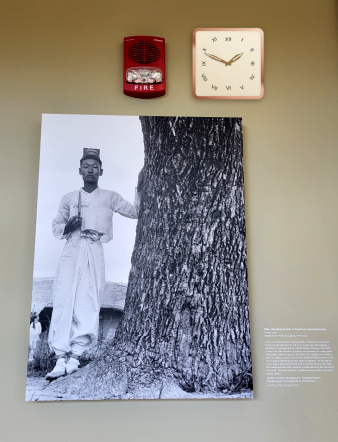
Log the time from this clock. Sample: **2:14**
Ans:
**1:49**
